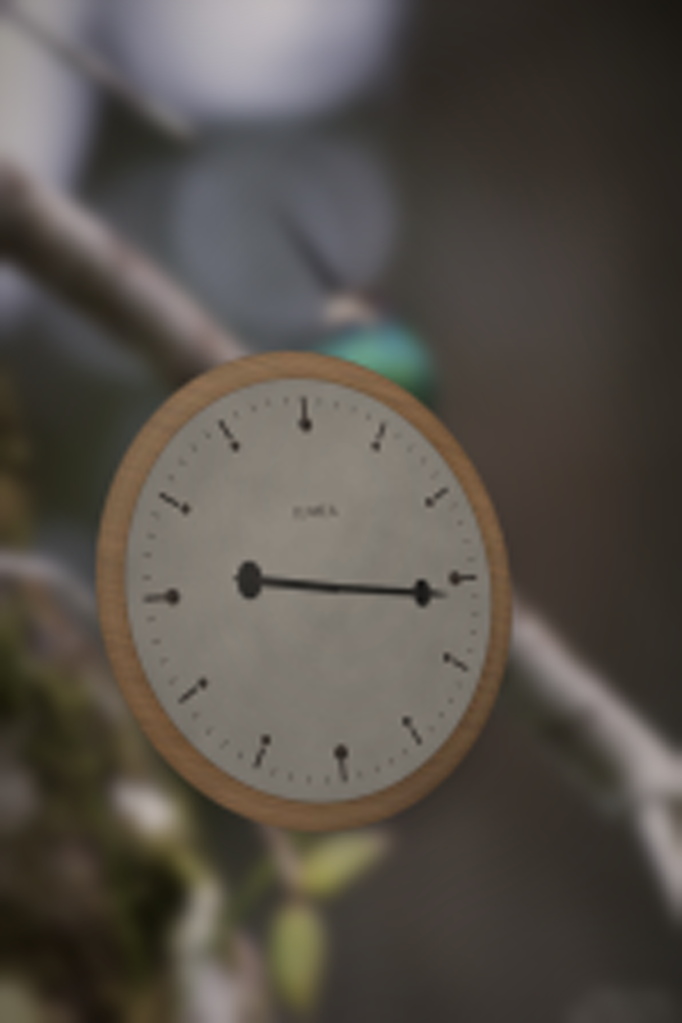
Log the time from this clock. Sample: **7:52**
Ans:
**9:16**
